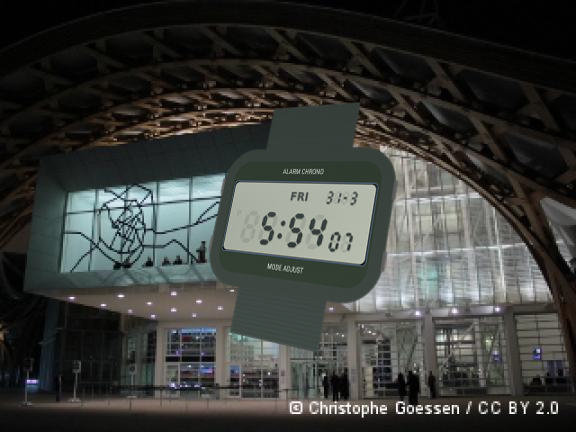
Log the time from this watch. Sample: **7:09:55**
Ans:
**5:54:07**
